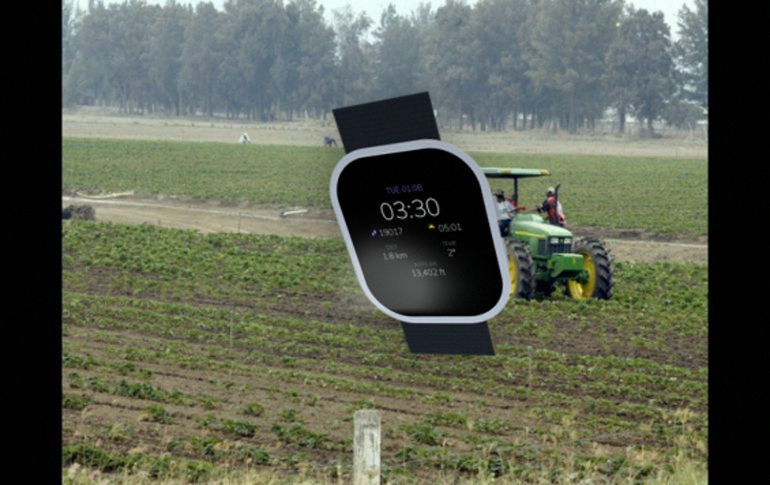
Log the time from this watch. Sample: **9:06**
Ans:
**3:30**
